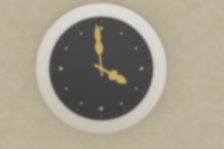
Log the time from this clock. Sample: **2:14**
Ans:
**3:59**
